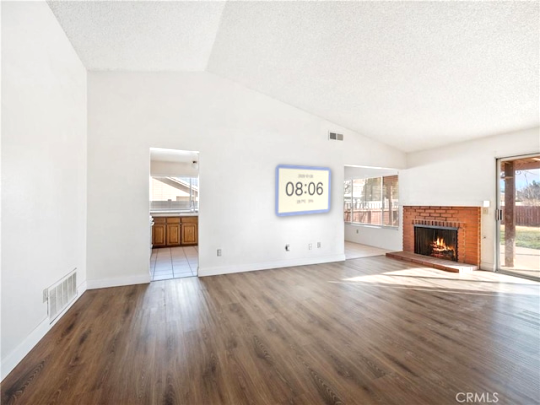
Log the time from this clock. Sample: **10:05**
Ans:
**8:06**
